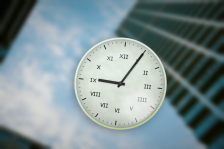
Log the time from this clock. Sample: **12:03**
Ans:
**9:05**
